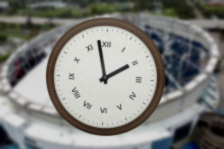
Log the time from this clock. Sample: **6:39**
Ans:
**1:58**
